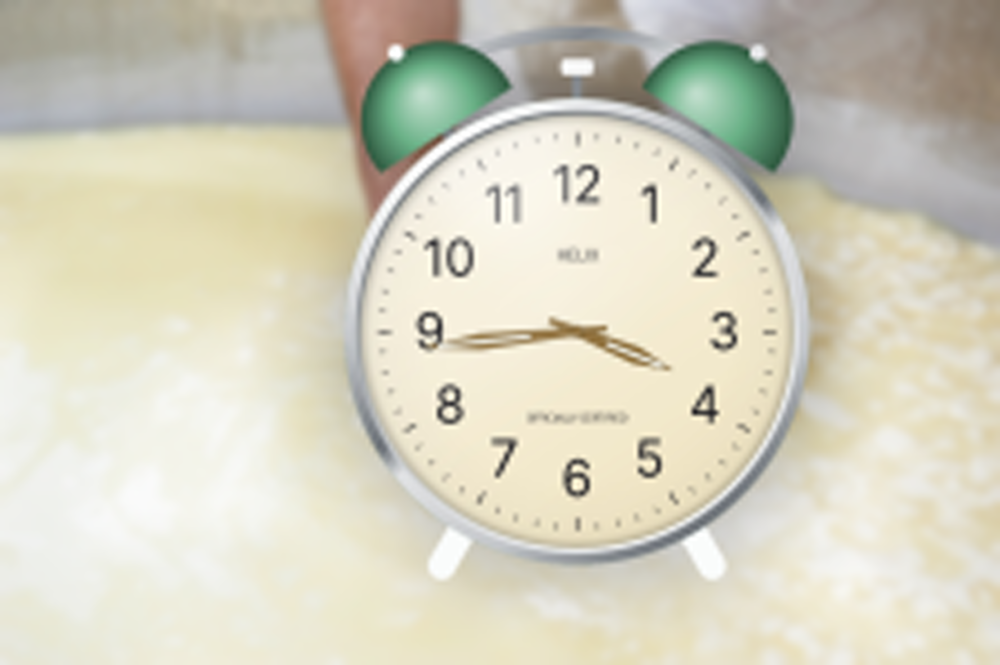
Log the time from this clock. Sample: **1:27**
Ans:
**3:44**
